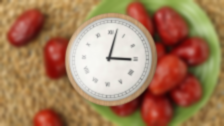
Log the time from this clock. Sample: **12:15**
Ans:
**3:02**
